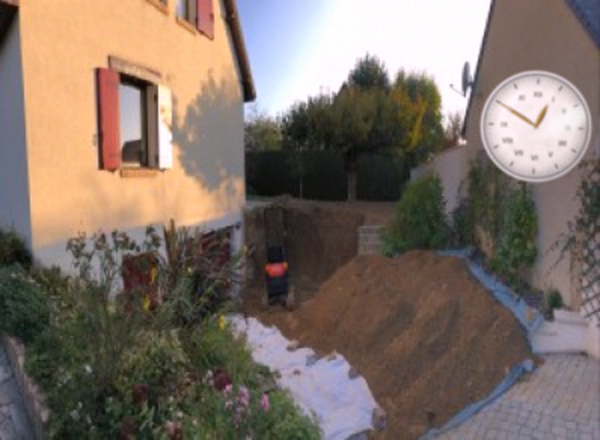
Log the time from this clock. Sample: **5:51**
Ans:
**12:50**
